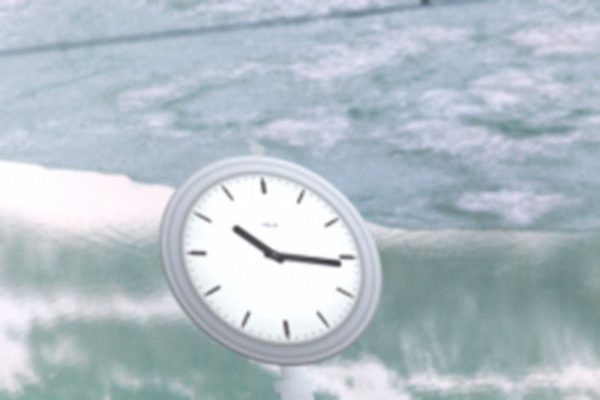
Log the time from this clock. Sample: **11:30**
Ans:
**10:16**
